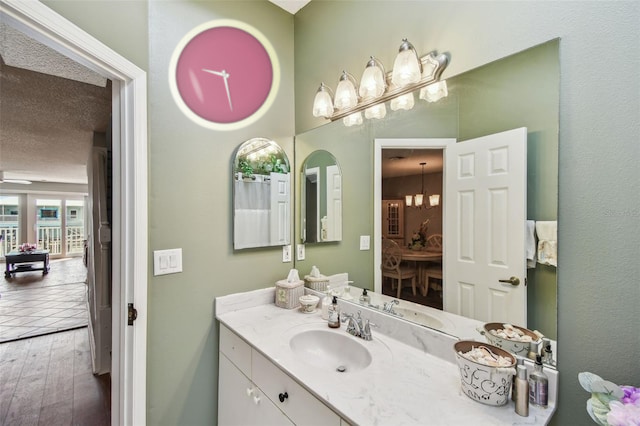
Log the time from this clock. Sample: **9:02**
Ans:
**9:28**
